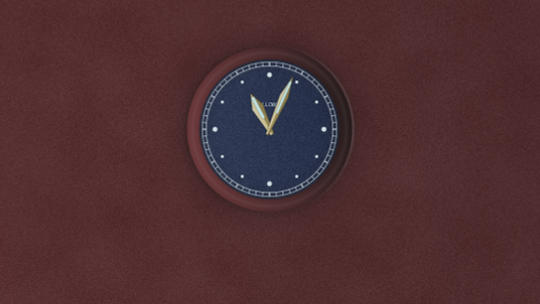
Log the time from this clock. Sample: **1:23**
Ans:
**11:04**
